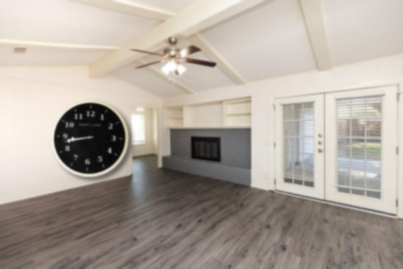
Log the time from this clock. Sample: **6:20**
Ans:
**8:43**
